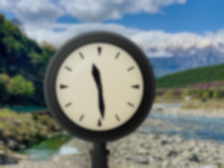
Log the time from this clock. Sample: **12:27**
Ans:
**11:29**
